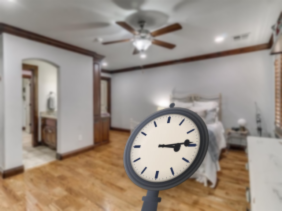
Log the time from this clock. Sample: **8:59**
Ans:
**3:14**
